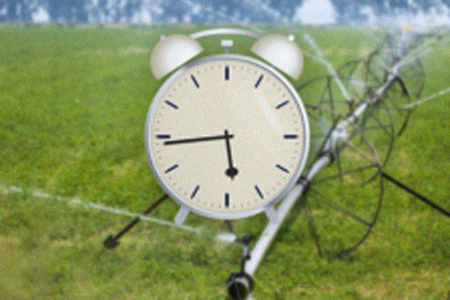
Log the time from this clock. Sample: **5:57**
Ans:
**5:44**
